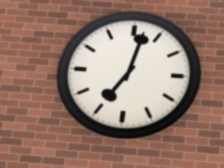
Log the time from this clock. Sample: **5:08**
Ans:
**7:02**
